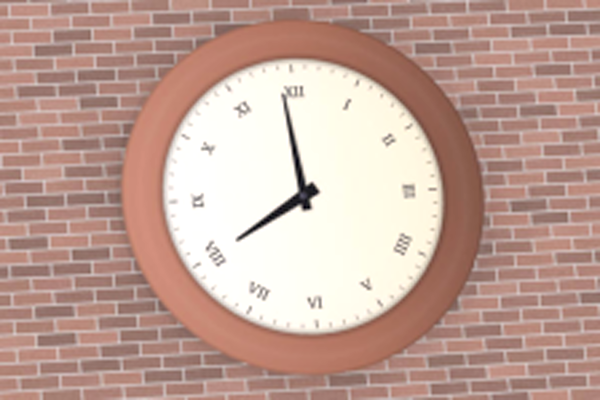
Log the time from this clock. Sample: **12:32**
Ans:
**7:59**
